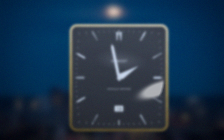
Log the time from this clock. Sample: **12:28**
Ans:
**1:58**
